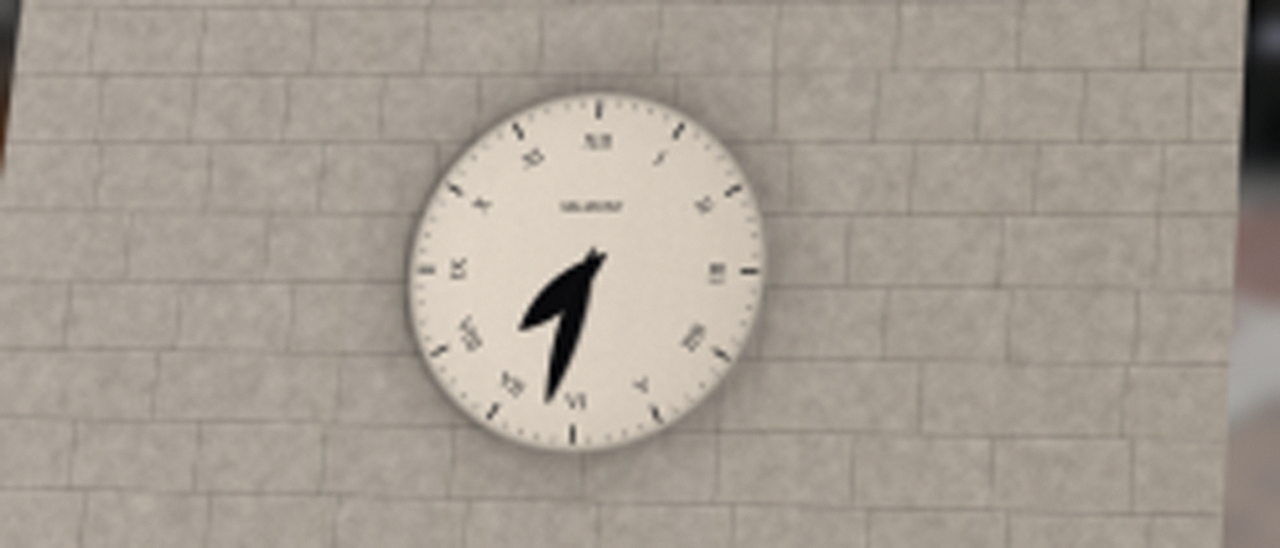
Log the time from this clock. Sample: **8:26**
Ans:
**7:32**
